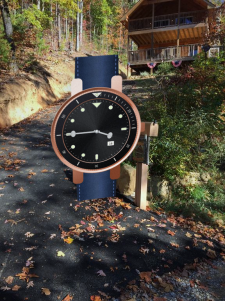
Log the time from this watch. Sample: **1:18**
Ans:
**3:45**
